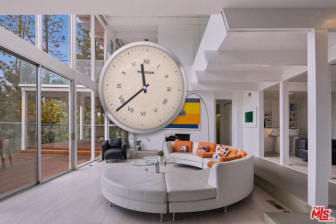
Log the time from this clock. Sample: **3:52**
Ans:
**11:38**
